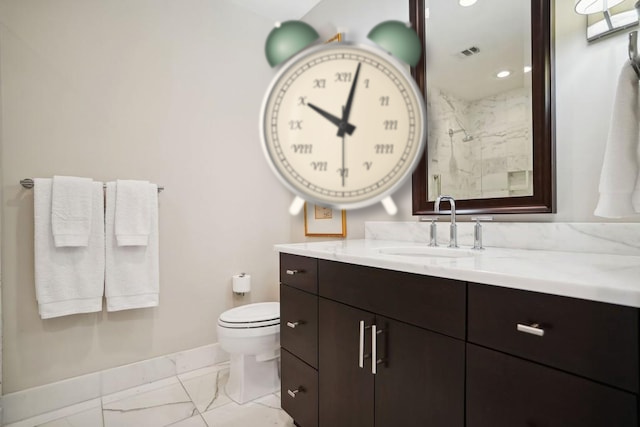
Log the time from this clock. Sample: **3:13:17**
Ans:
**10:02:30**
